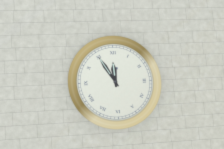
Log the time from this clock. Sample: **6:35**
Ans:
**11:55**
